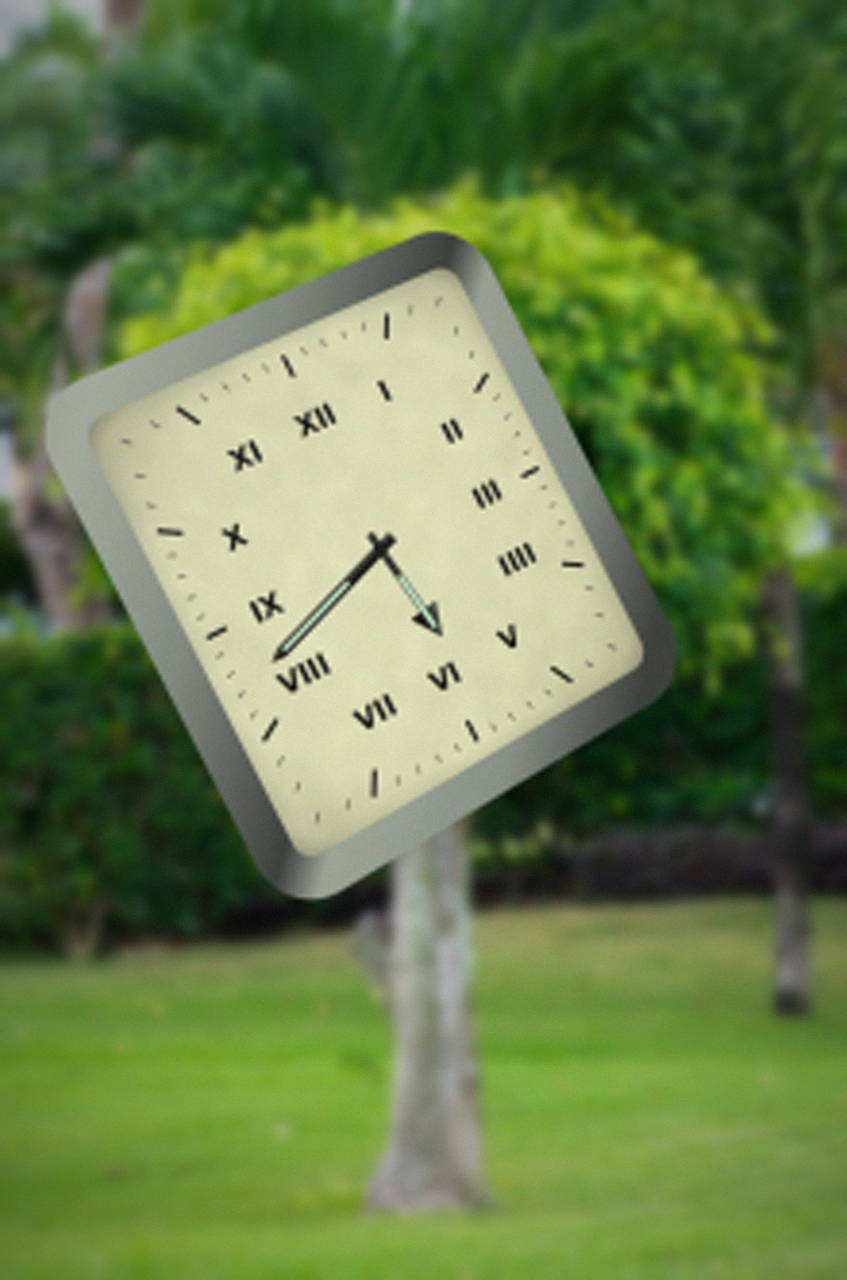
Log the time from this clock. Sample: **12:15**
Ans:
**5:42**
